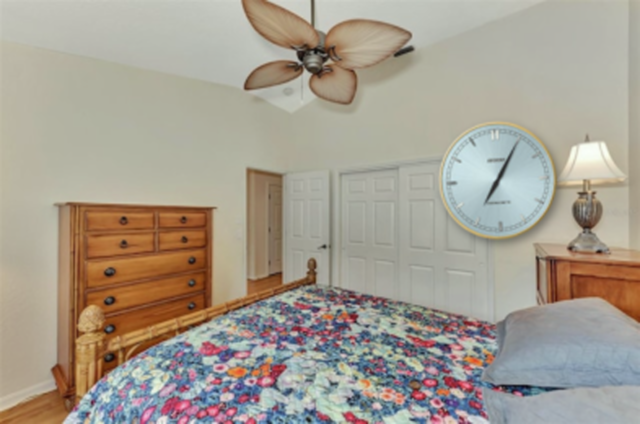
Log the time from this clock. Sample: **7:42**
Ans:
**7:05**
